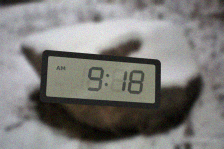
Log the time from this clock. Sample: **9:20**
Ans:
**9:18**
